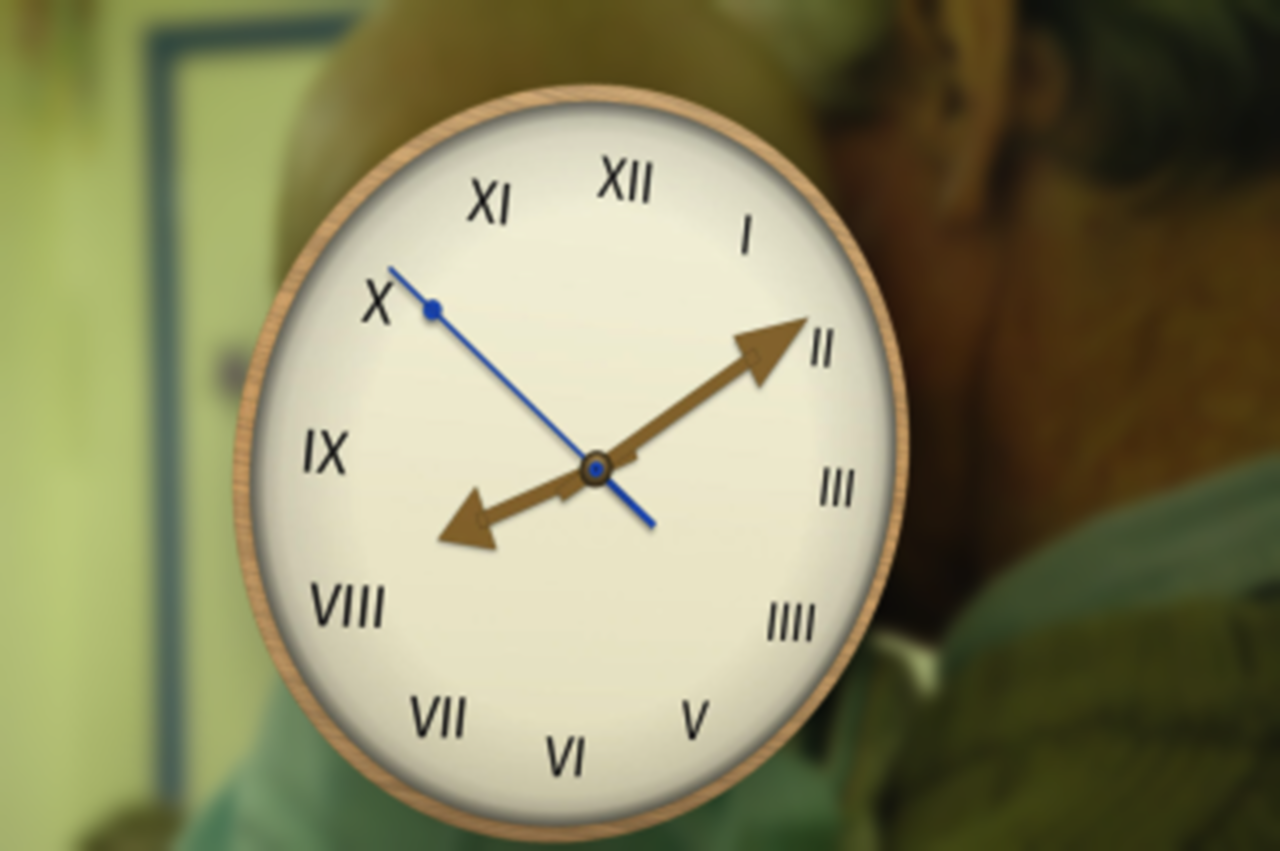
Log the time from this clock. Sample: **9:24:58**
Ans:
**8:08:51**
